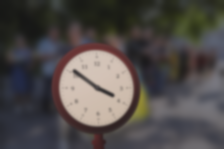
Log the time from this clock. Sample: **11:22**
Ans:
**3:51**
